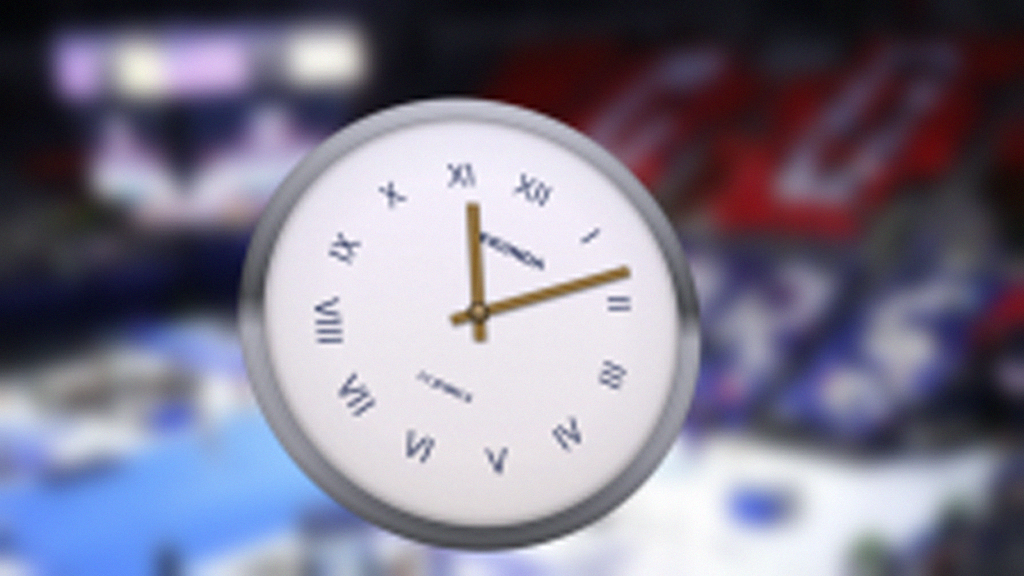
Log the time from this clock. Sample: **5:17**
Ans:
**11:08**
